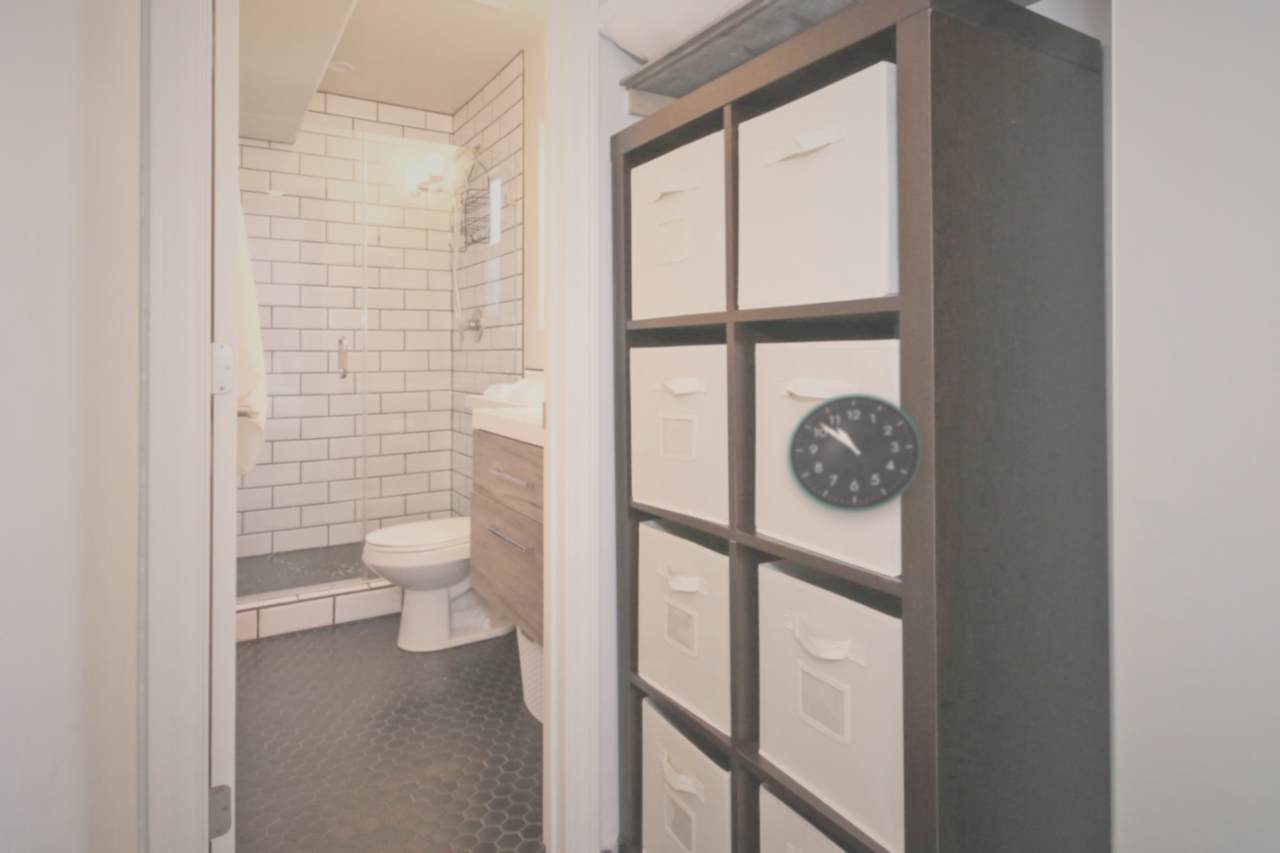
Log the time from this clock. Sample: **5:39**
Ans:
**10:52**
